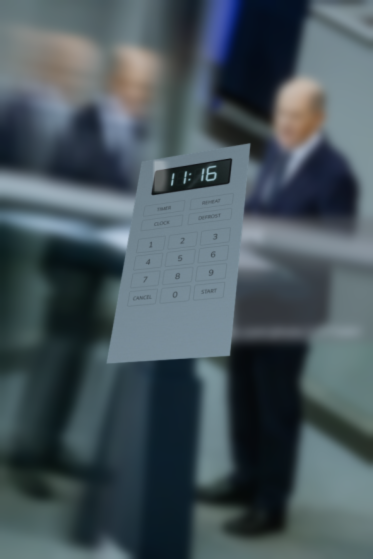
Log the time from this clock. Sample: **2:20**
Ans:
**11:16**
